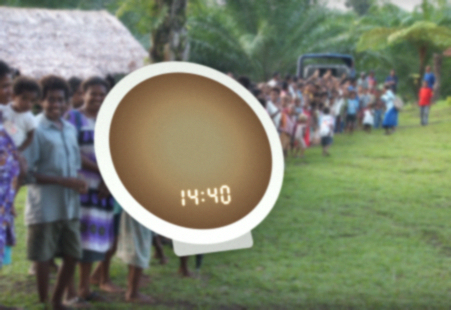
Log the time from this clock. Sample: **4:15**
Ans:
**14:40**
